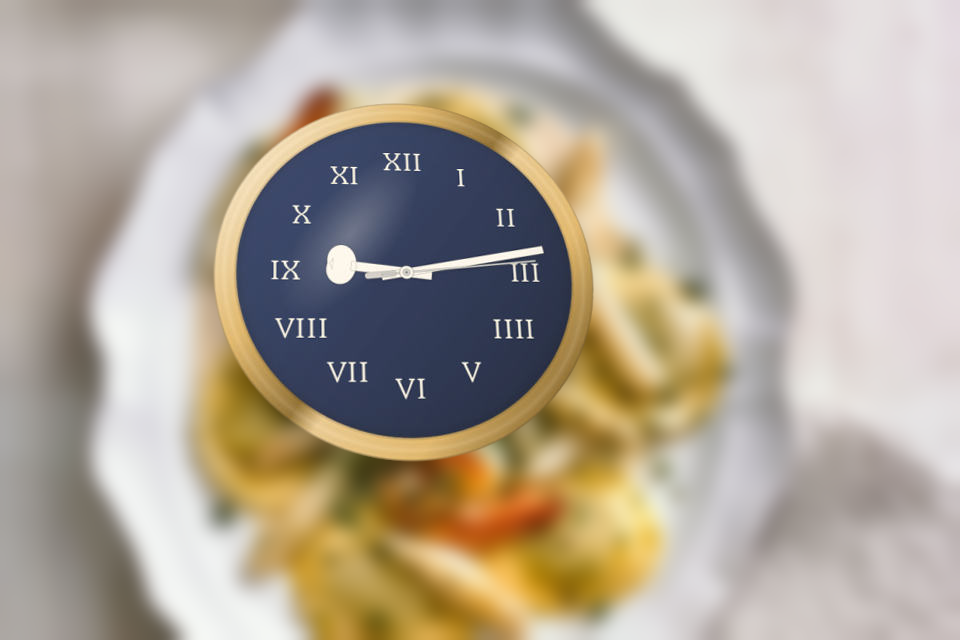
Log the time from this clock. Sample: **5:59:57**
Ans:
**9:13:14**
